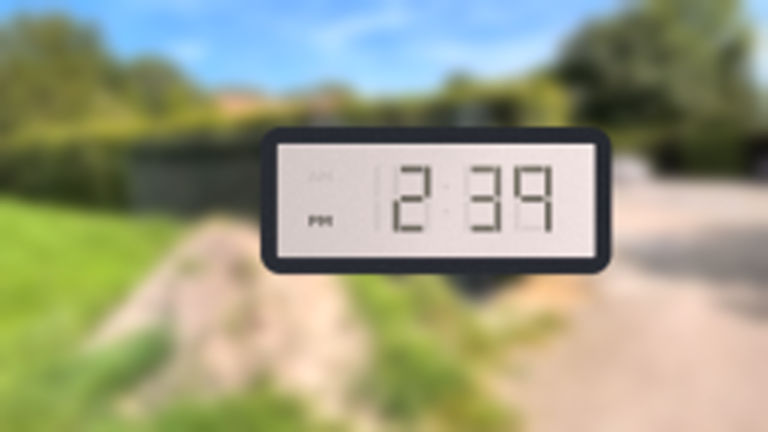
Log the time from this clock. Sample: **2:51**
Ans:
**2:39**
